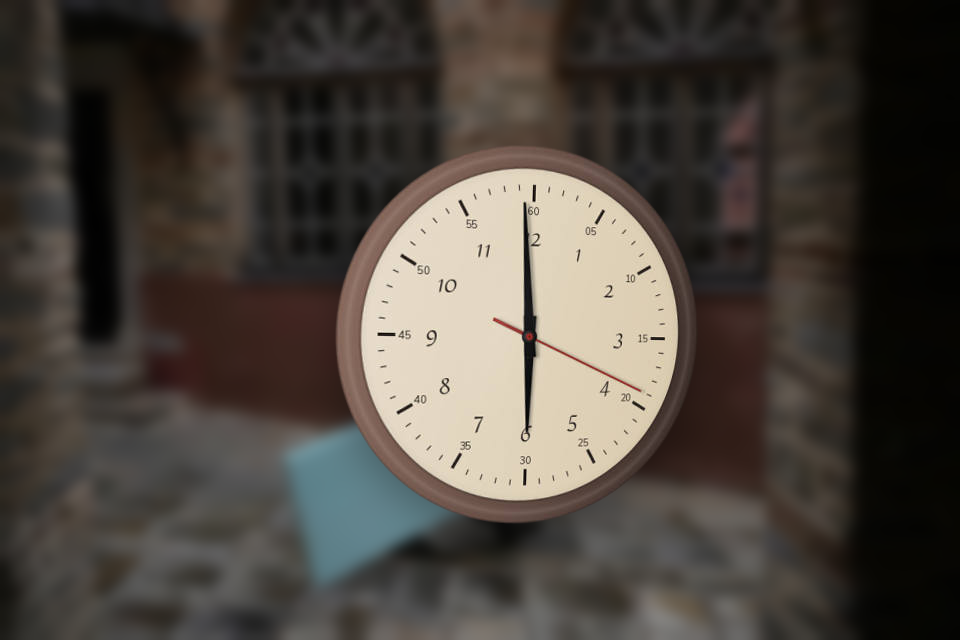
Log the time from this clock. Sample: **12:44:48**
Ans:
**5:59:19**
